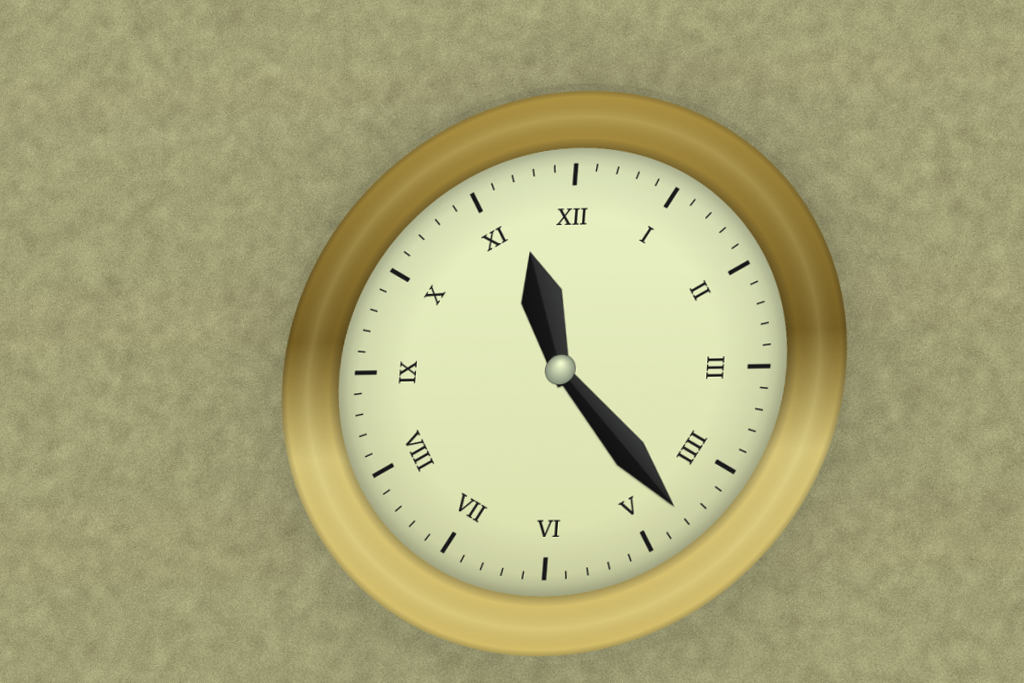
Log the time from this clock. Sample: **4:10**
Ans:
**11:23**
